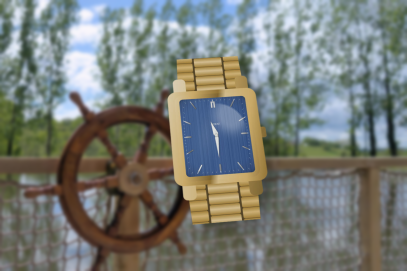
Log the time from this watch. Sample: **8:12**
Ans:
**11:30**
